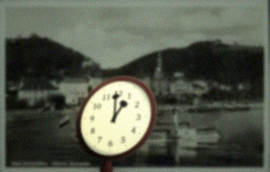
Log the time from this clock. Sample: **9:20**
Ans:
**12:59**
